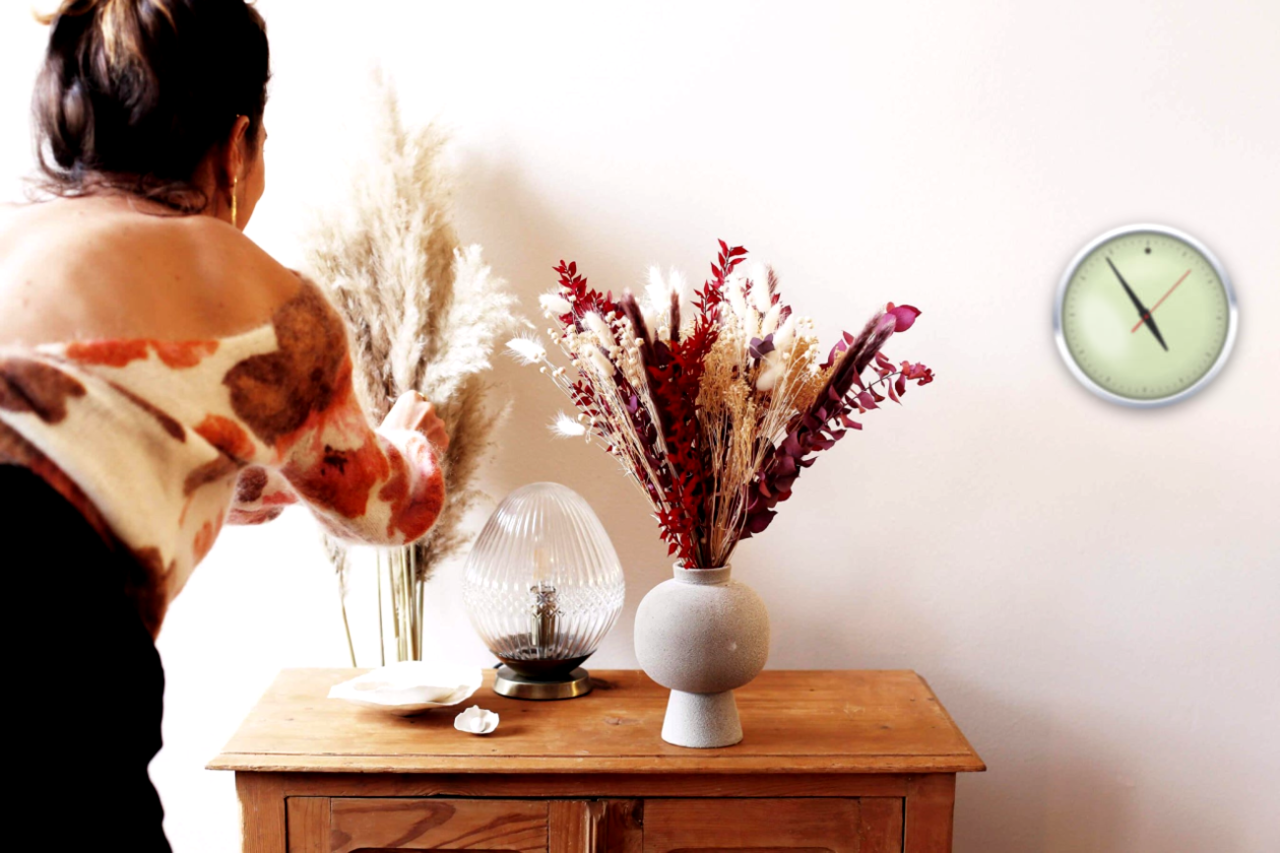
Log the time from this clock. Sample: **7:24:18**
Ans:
**4:54:07**
